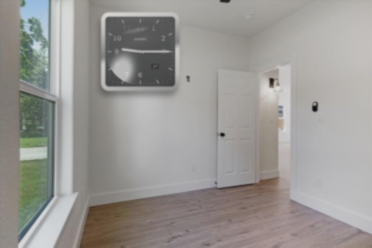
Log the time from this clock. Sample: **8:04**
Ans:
**9:15**
